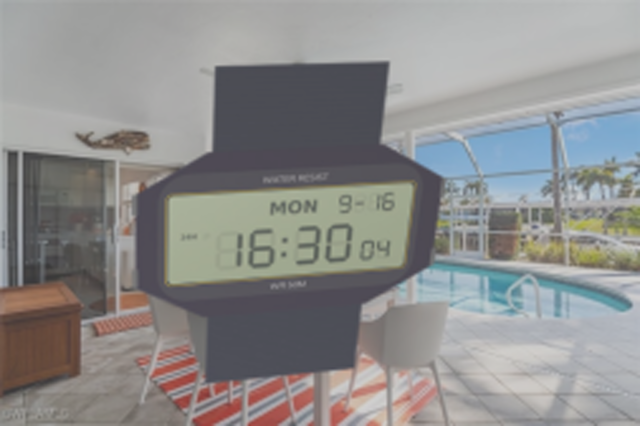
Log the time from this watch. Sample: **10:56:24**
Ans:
**16:30:04**
